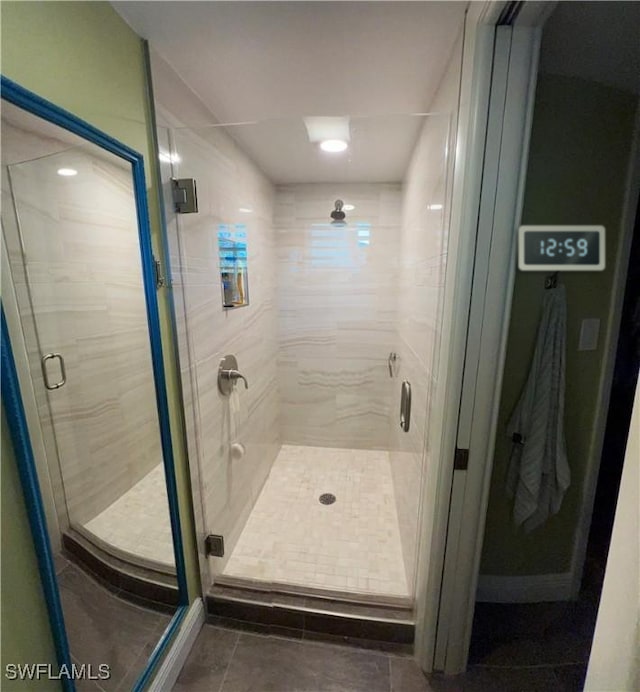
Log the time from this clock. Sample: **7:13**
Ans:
**12:59**
